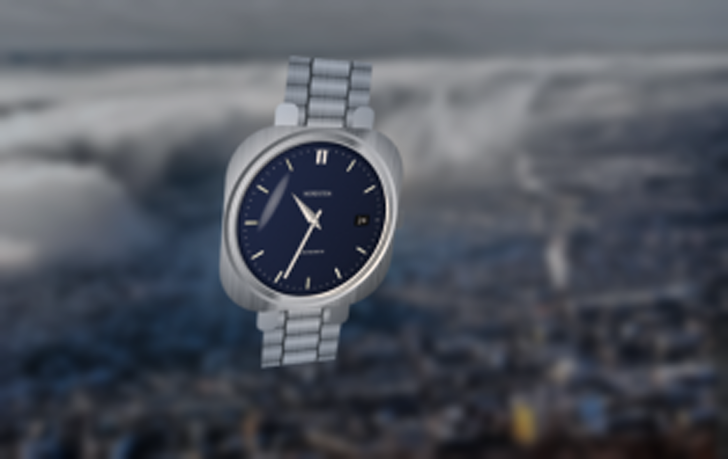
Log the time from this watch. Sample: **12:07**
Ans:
**10:34**
